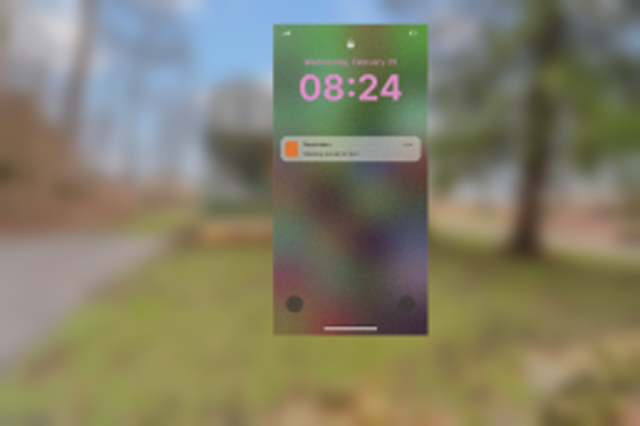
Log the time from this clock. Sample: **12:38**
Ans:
**8:24**
